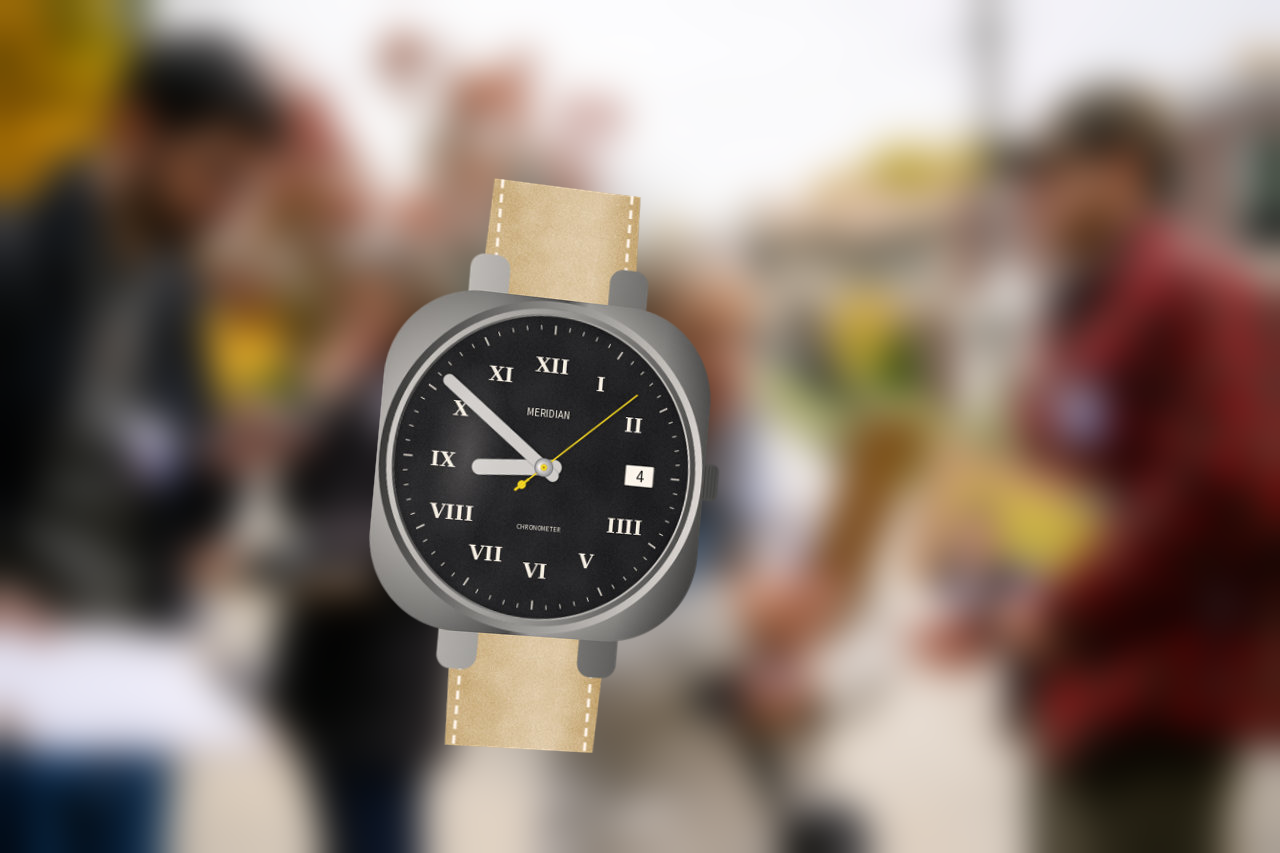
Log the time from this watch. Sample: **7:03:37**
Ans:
**8:51:08**
